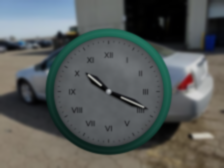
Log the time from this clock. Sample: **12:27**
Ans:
**10:19**
